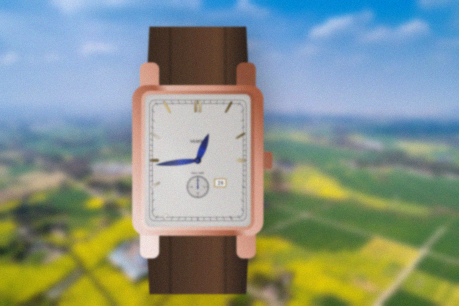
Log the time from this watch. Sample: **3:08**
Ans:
**12:44**
